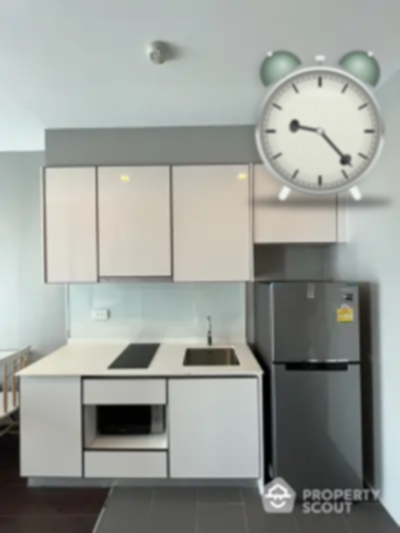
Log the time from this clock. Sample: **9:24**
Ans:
**9:23**
